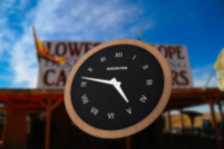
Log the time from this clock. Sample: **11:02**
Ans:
**4:47**
